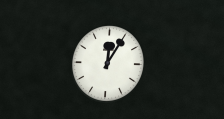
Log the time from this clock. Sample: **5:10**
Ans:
**12:05**
